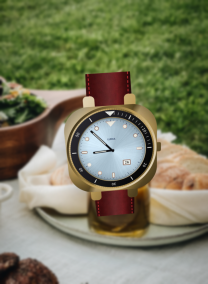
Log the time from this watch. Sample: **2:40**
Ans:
**8:53**
